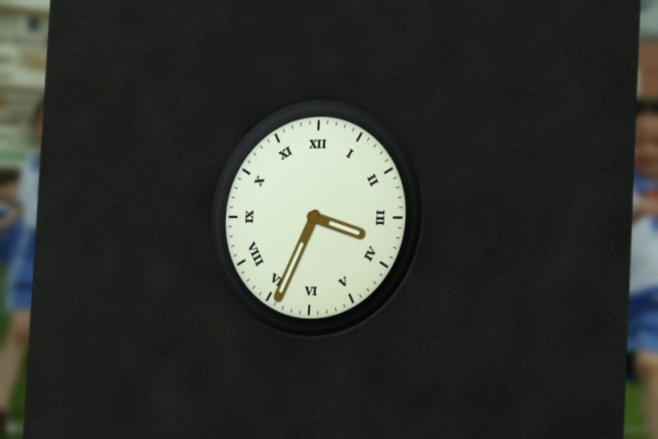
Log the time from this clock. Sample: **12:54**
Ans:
**3:34**
